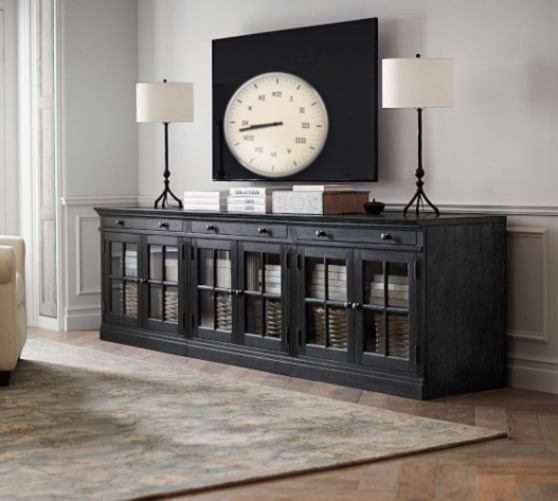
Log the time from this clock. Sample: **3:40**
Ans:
**8:43**
